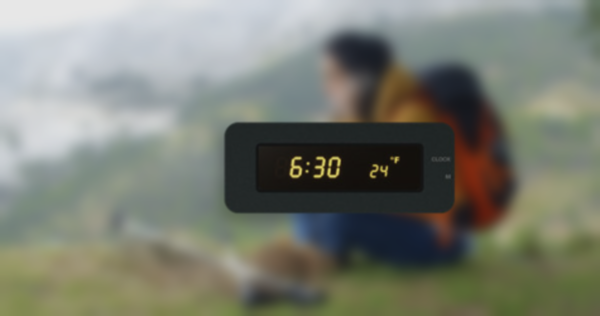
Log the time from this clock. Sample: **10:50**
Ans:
**6:30**
